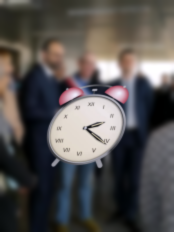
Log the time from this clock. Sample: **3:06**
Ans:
**2:21**
